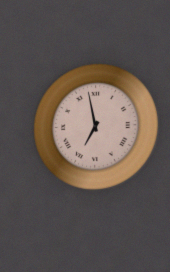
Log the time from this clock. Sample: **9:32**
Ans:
**6:58**
